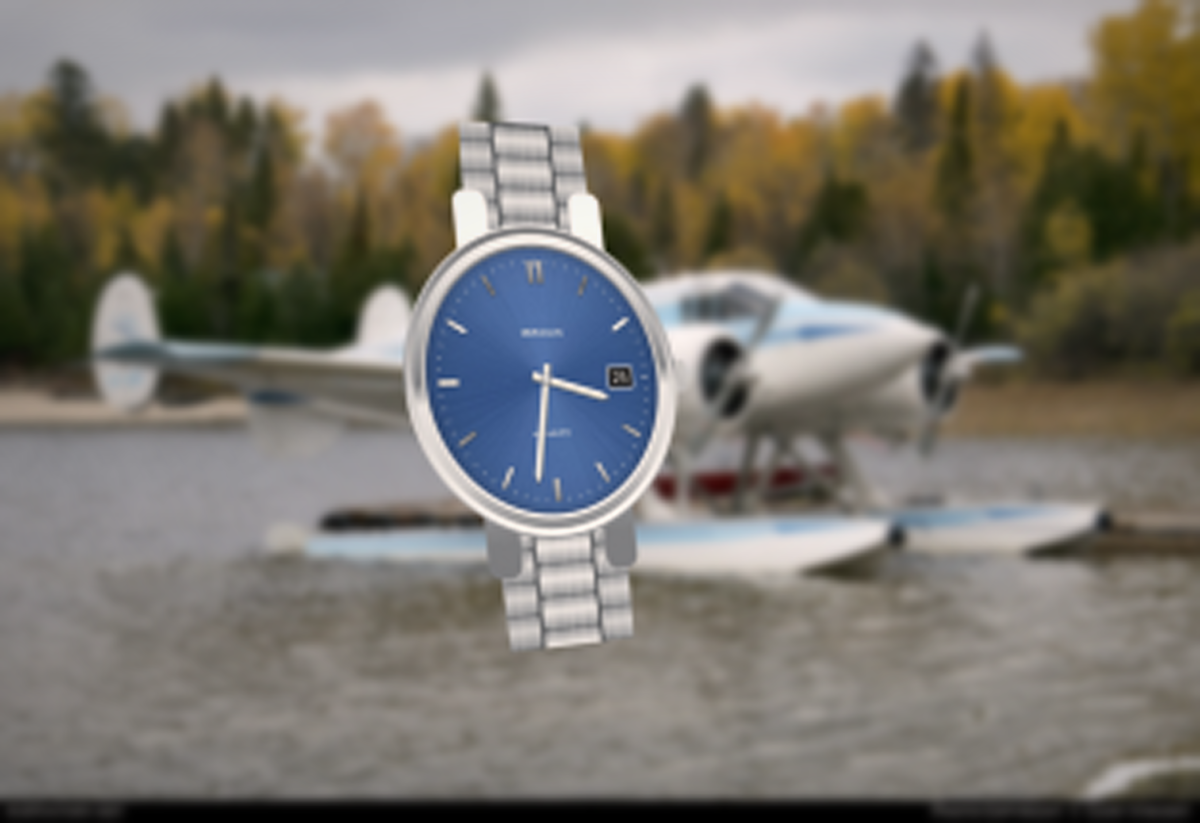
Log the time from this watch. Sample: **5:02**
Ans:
**3:32**
